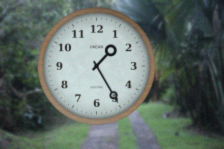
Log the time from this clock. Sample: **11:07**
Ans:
**1:25**
